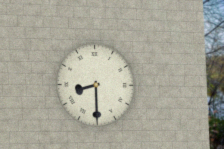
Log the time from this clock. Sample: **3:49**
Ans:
**8:30**
